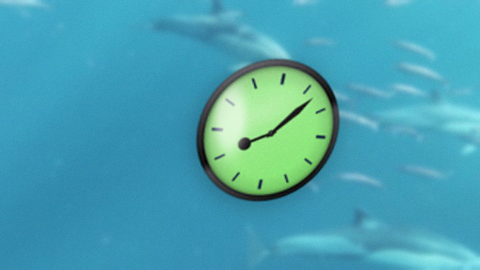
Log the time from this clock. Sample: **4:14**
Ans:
**8:07**
